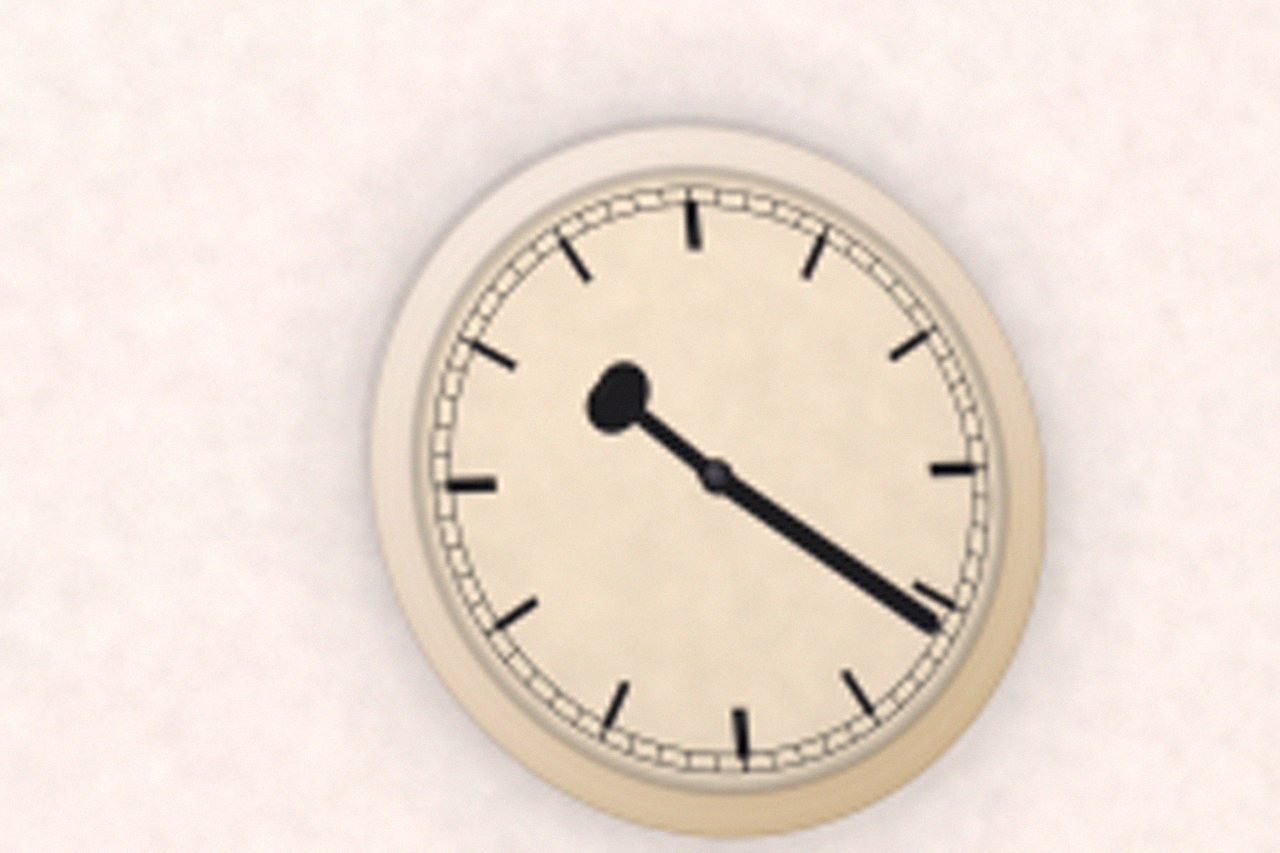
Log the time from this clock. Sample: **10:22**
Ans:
**10:21**
